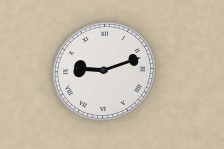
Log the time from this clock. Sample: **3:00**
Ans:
**9:12**
